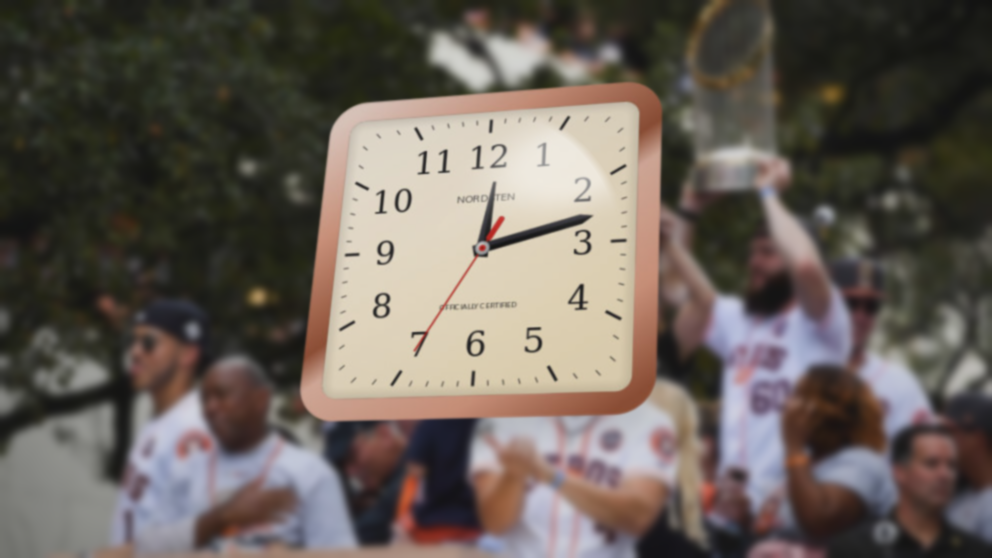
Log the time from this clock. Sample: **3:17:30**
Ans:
**12:12:35**
